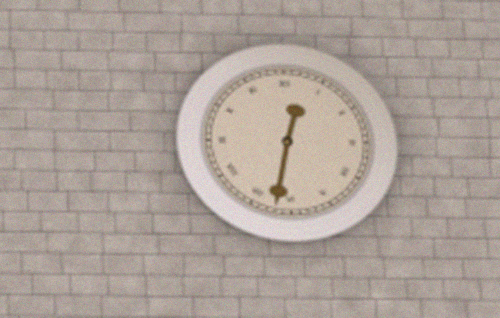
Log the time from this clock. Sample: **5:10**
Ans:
**12:32**
